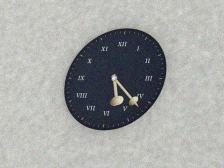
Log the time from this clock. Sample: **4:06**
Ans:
**5:22**
